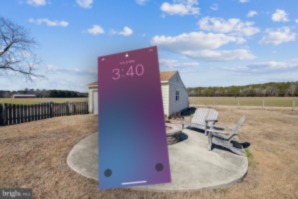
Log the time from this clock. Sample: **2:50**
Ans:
**3:40**
